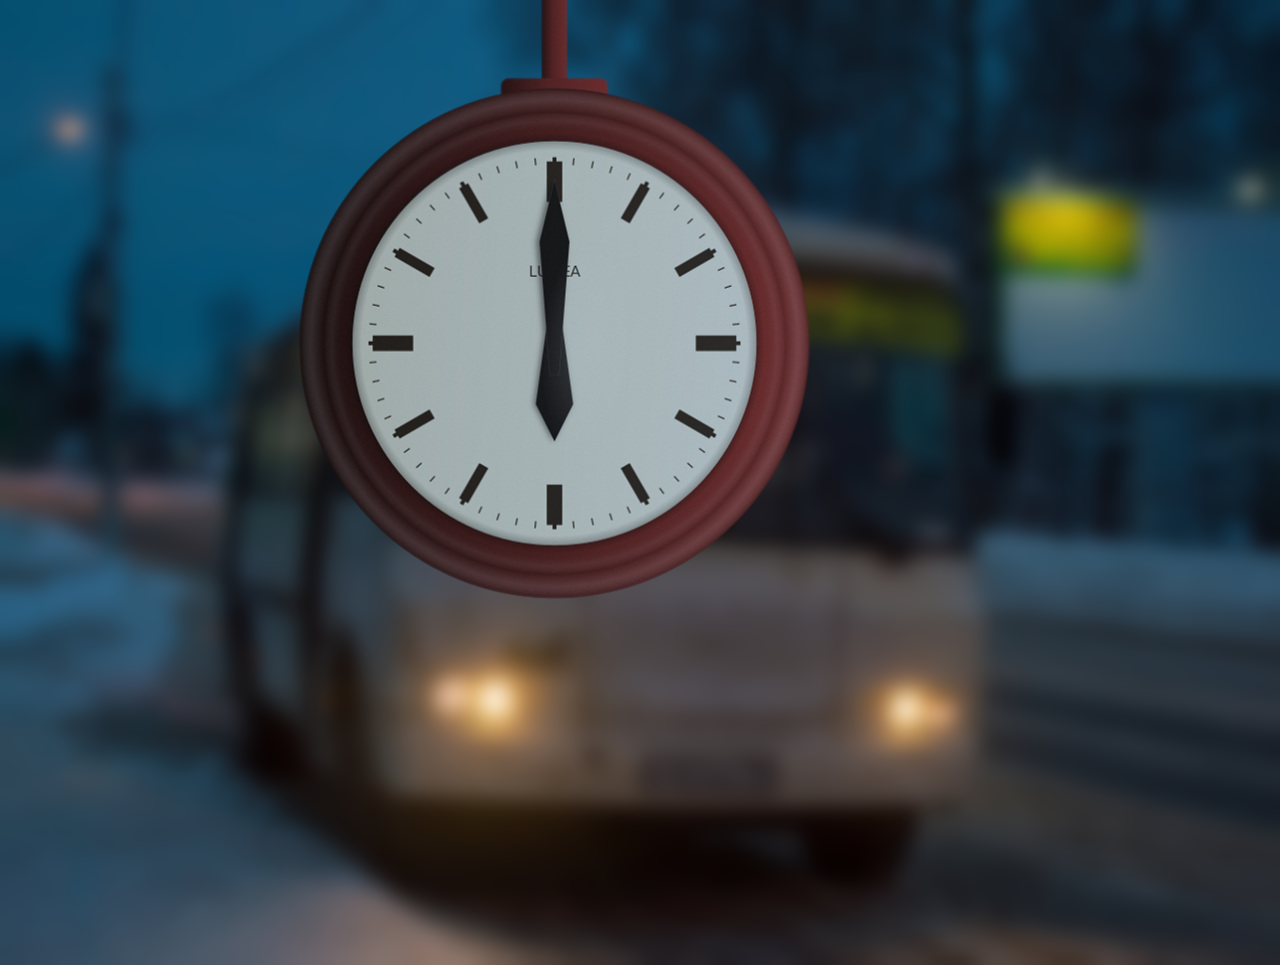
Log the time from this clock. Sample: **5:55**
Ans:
**6:00**
